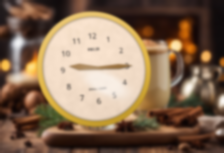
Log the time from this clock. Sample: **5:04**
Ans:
**9:15**
